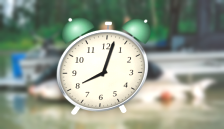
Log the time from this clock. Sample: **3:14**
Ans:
**8:02**
